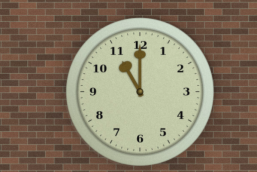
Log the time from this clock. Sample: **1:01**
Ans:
**11:00**
